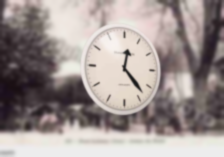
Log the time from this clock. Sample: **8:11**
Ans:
**12:23**
